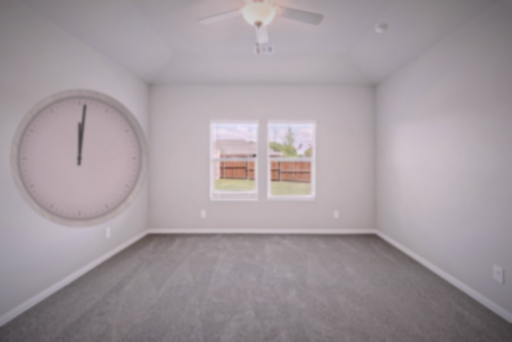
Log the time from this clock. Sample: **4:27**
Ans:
**12:01**
